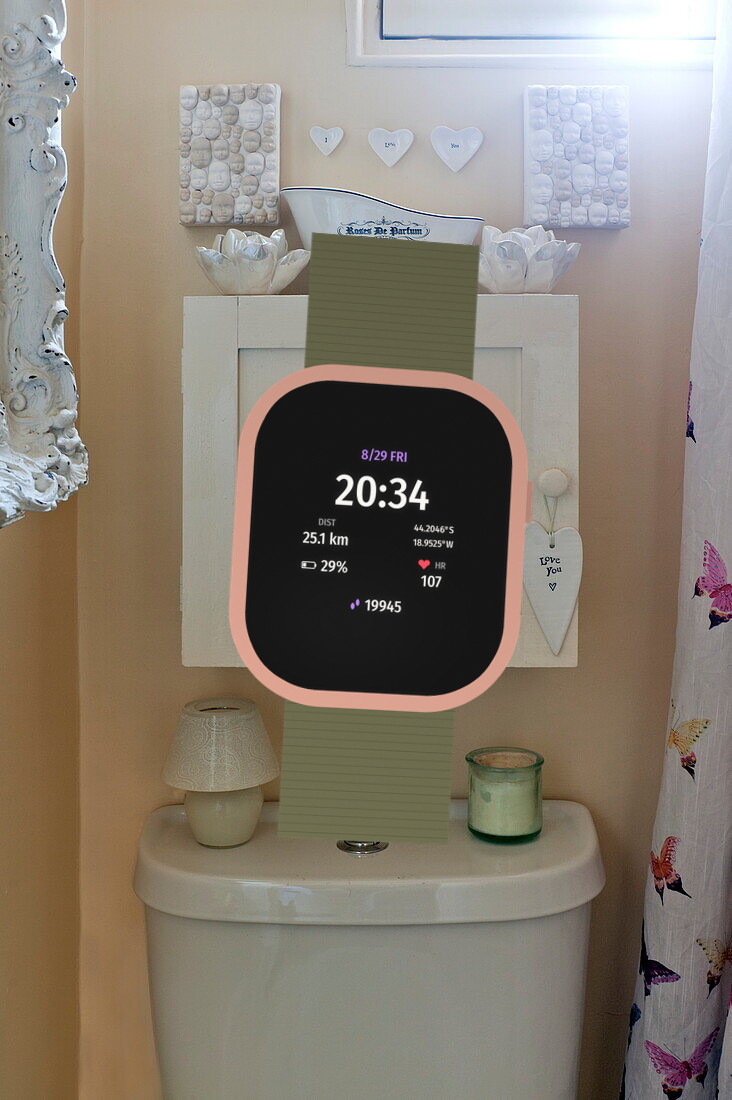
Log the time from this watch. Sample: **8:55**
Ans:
**20:34**
